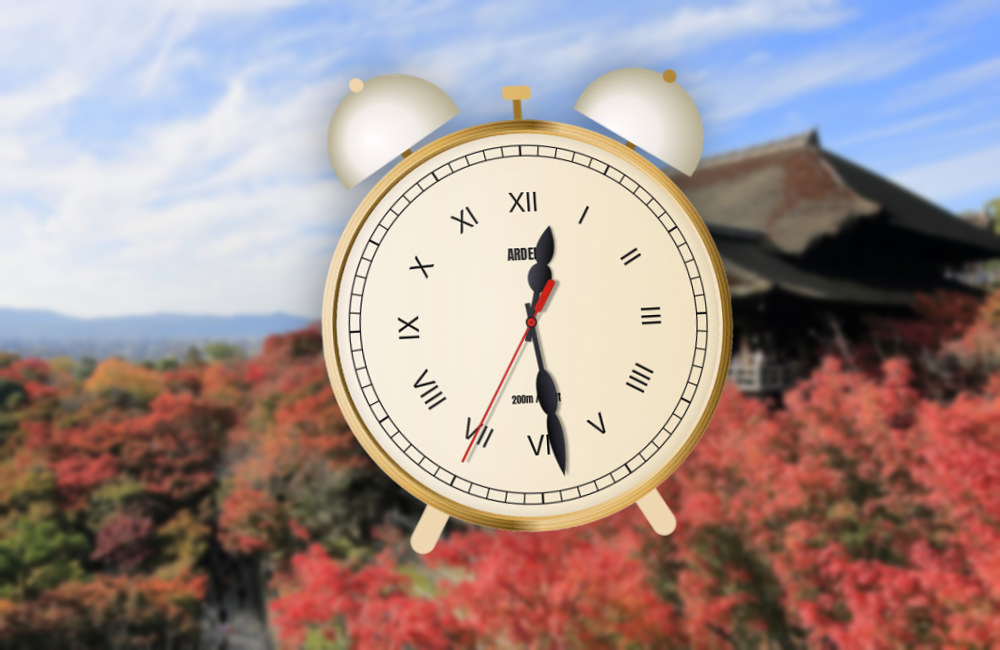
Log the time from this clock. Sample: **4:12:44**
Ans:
**12:28:35**
